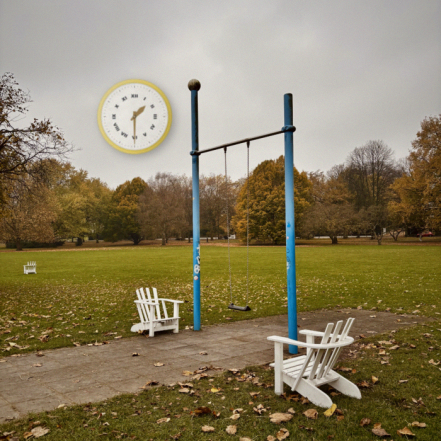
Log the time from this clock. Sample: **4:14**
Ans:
**1:30**
